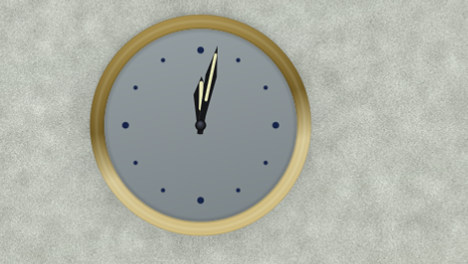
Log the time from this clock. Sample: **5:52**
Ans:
**12:02**
